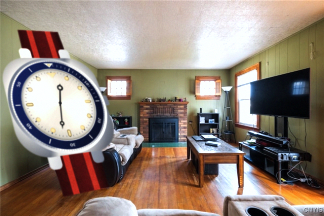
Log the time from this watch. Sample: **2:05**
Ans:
**12:32**
